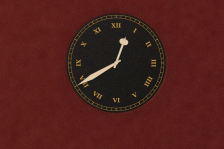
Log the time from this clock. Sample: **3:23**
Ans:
**12:40**
